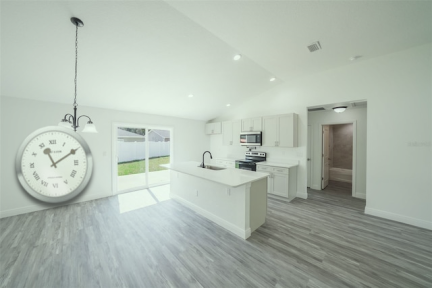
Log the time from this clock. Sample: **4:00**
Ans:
**11:10**
